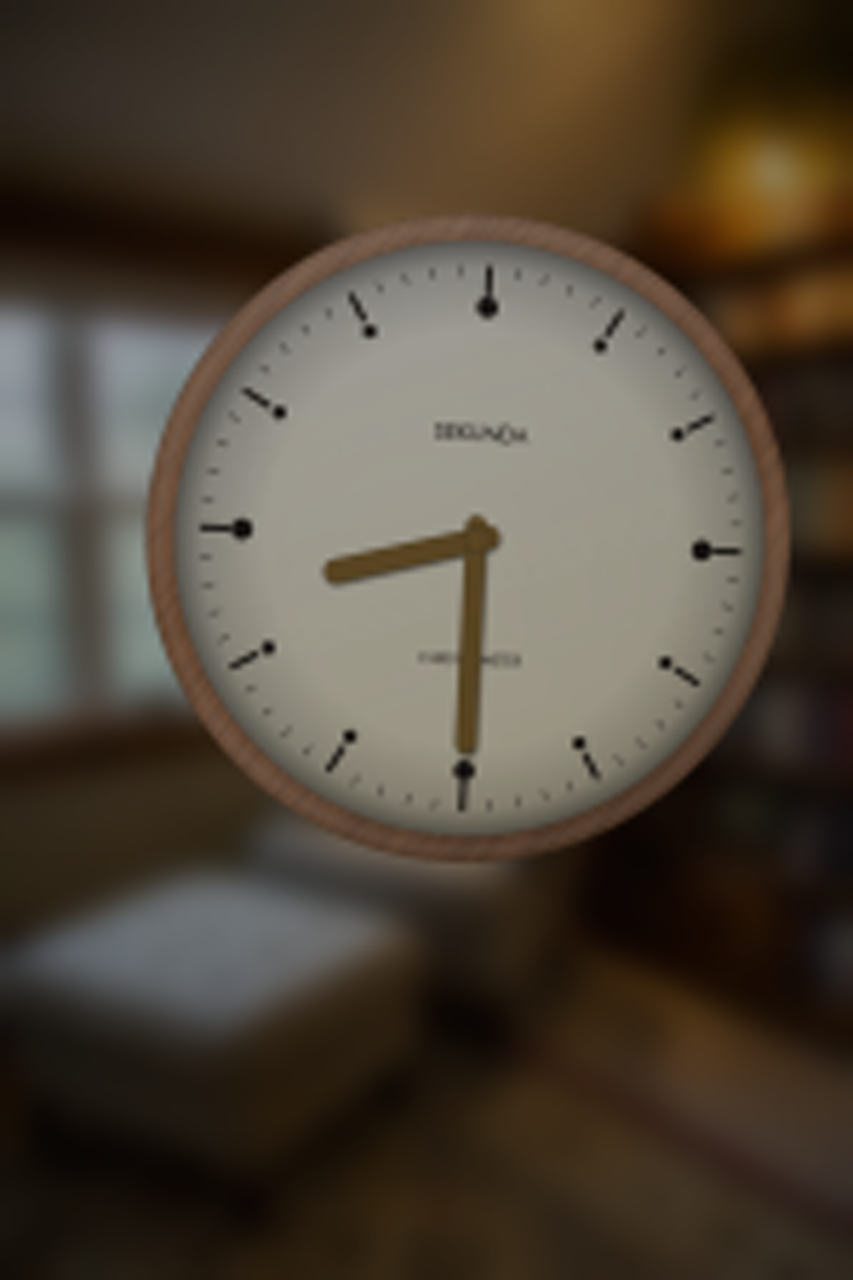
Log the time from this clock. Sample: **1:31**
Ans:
**8:30**
